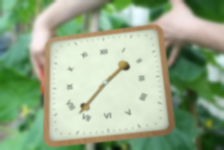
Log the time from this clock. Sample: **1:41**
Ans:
**1:37**
